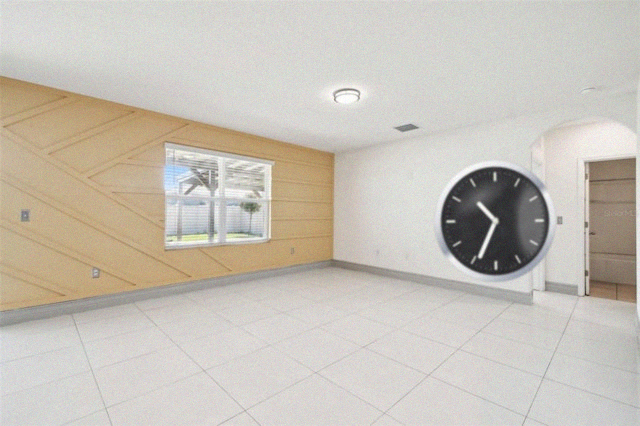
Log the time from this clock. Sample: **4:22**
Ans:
**10:34**
